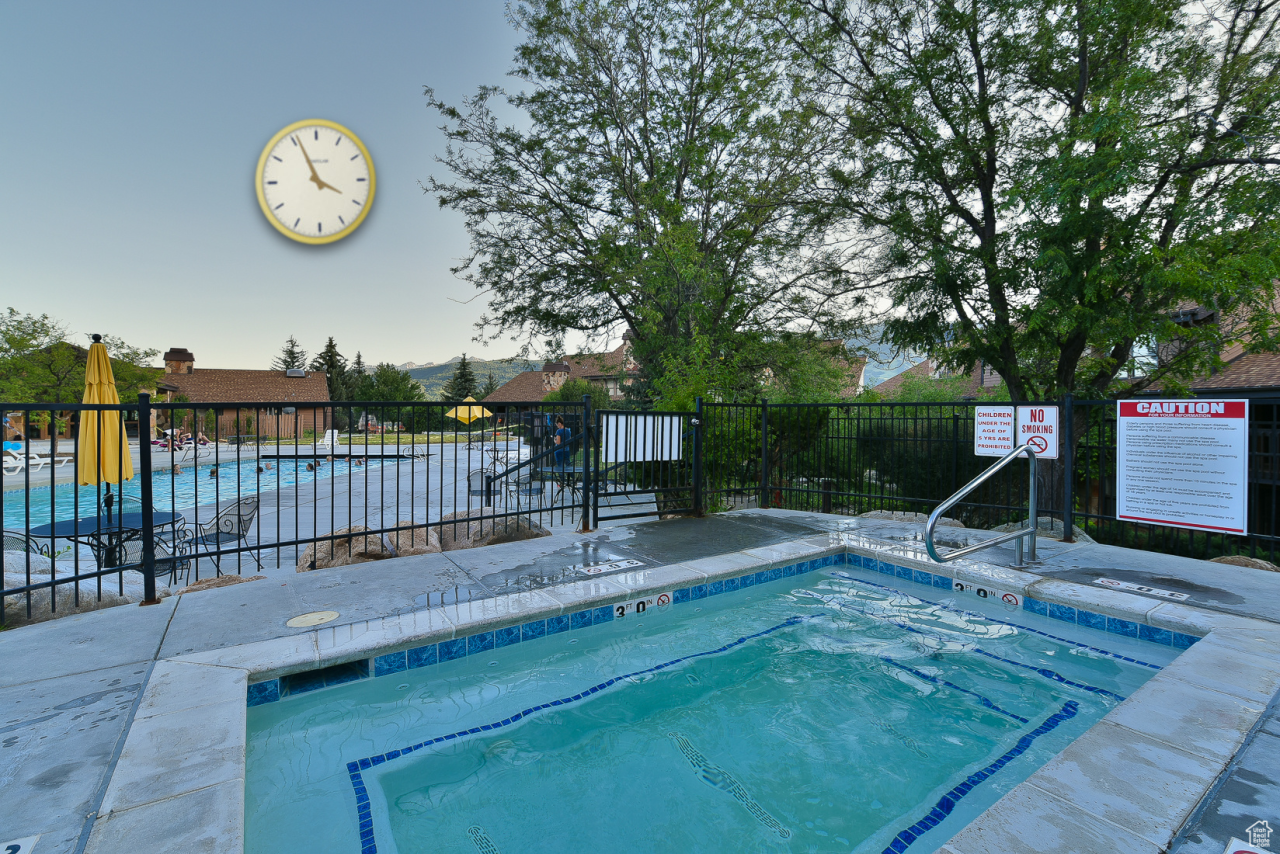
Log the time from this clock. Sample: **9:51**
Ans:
**3:56**
